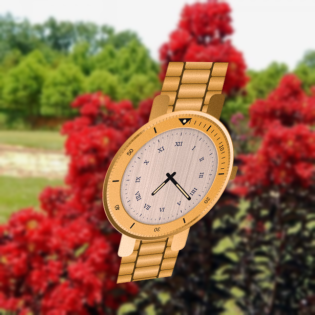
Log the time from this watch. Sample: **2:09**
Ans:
**7:22**
